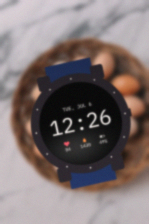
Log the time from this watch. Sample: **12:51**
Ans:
**12:26**
